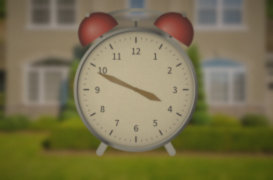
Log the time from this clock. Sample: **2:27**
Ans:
**3:49**
